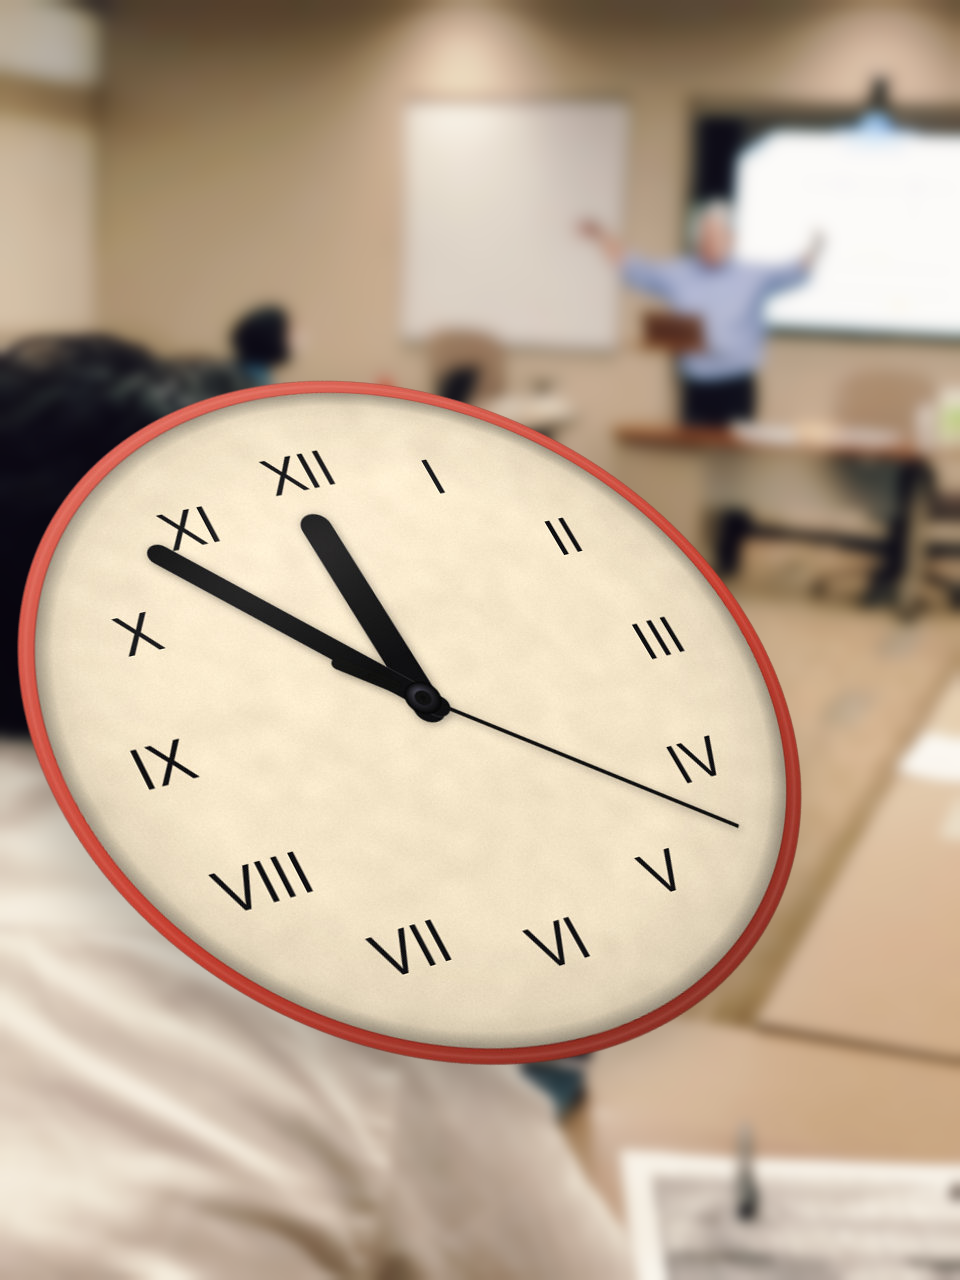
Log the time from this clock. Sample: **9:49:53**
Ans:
**11:53:22**
